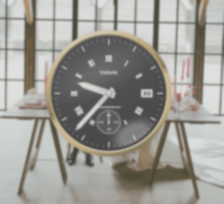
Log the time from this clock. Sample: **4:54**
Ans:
**9:37**
